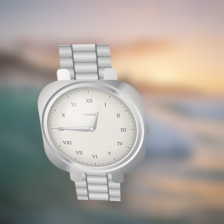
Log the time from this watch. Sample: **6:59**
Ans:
**12:45**
